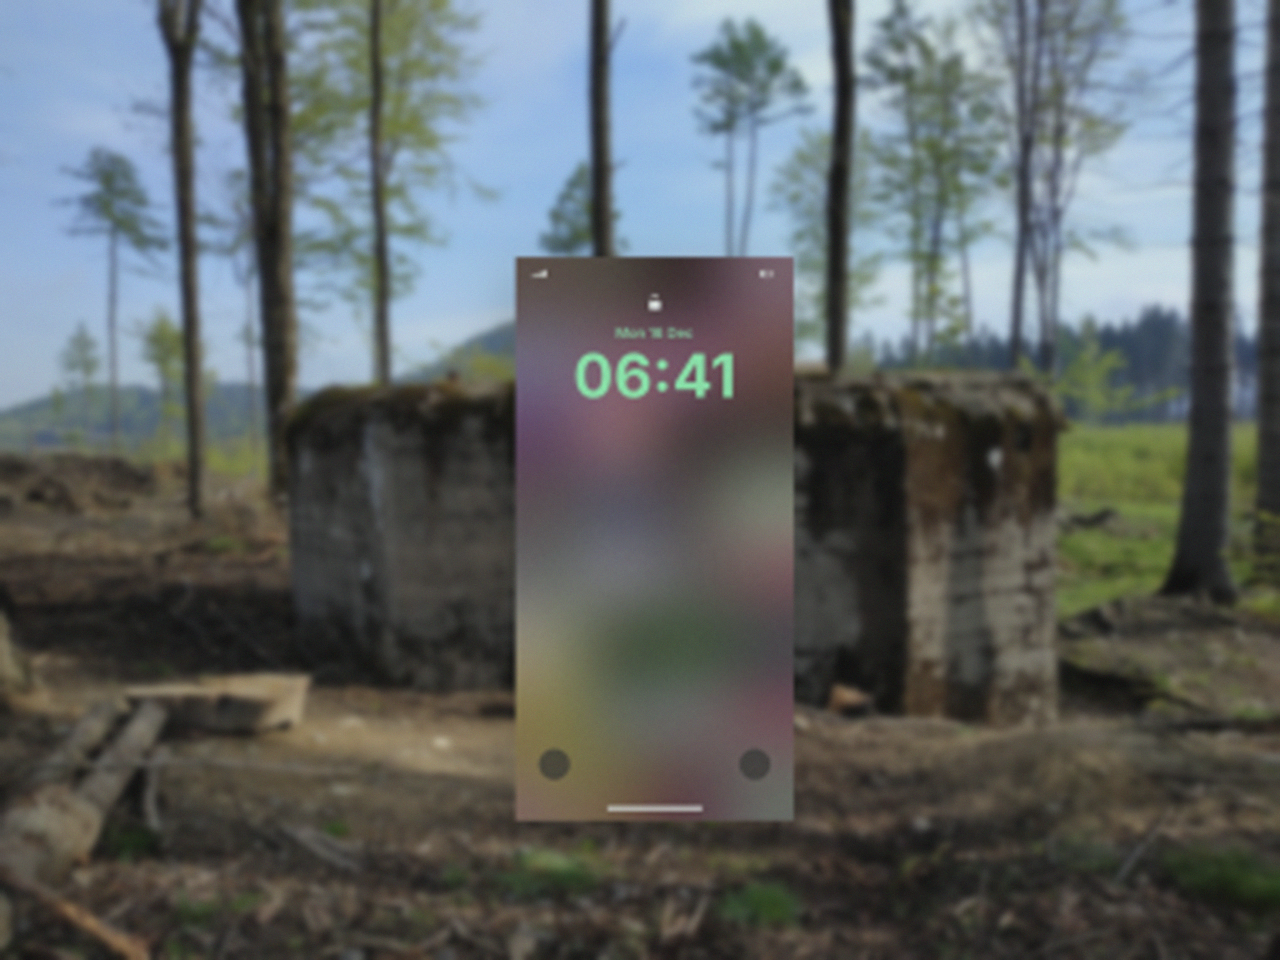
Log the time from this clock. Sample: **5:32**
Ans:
**6:41**
